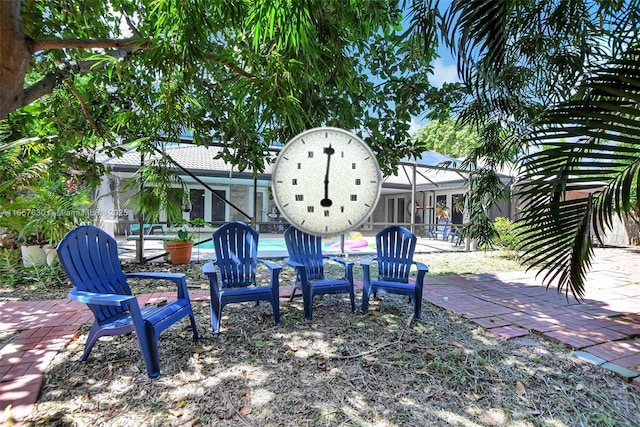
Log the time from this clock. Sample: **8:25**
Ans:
**6:01**
